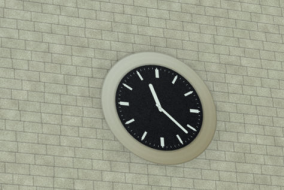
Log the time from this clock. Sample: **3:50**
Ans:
**11:22**
